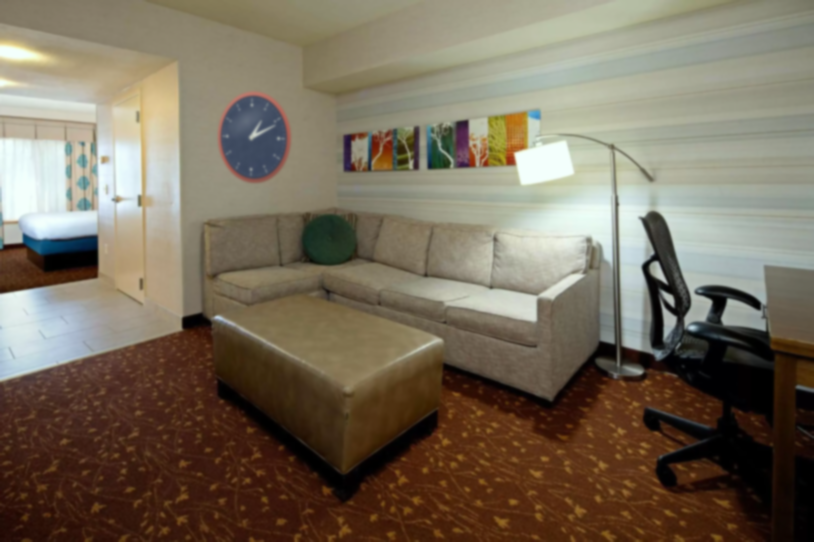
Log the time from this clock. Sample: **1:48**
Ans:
**1:11**
